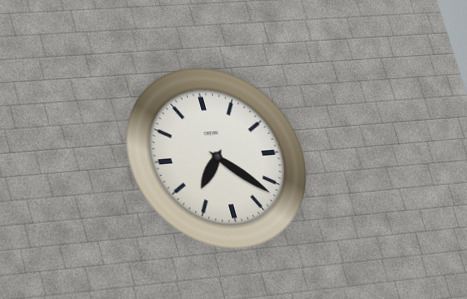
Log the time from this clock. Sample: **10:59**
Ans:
**7:22**
